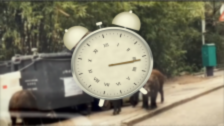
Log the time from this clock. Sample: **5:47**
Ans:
**3:16**
